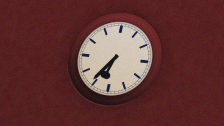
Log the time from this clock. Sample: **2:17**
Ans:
**6:36**
